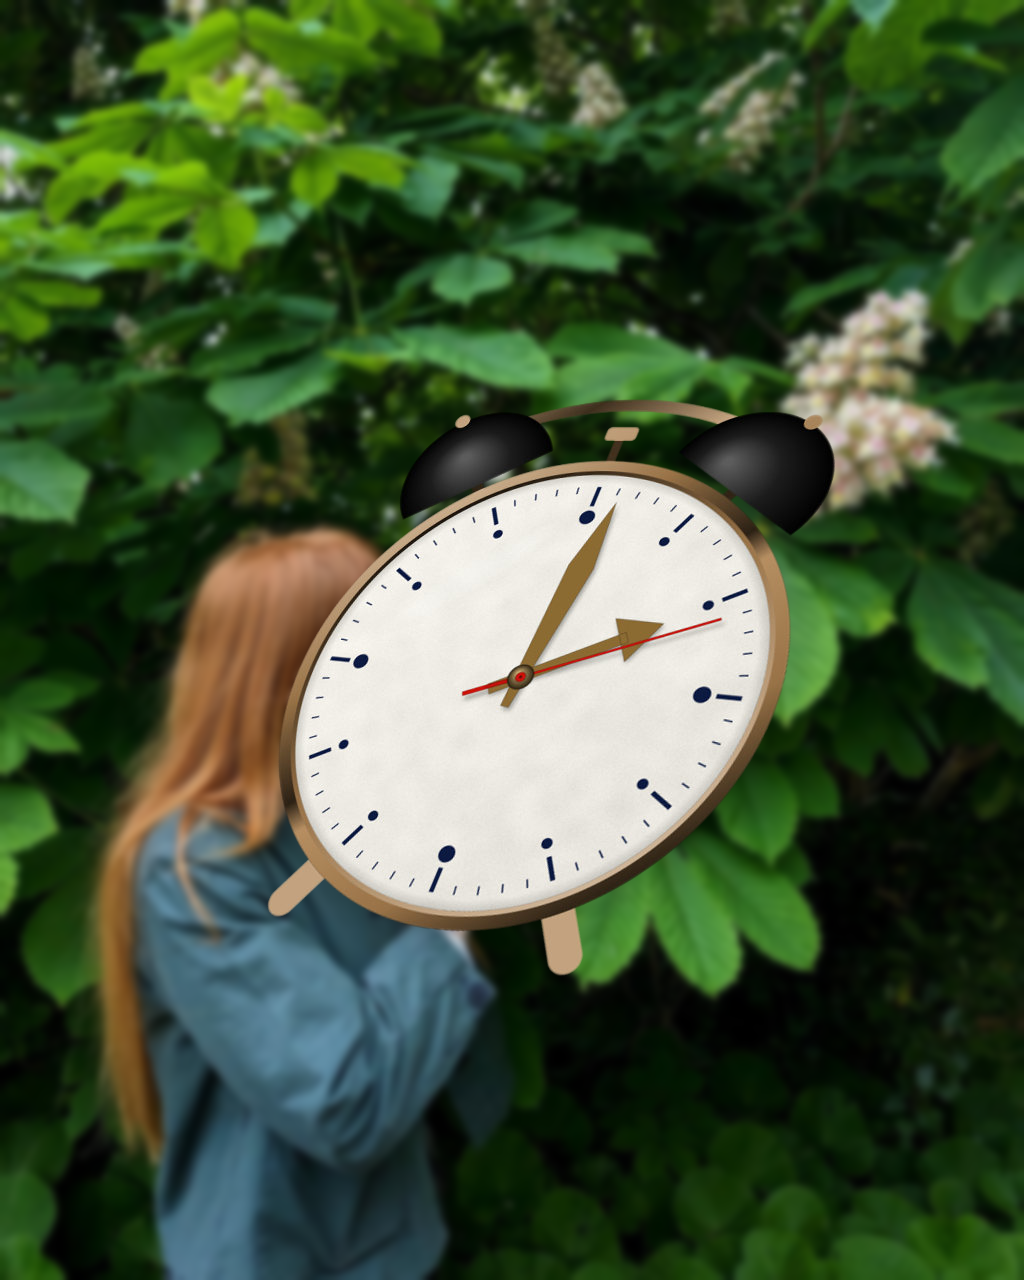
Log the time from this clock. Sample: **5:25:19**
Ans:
**2:01:11**
